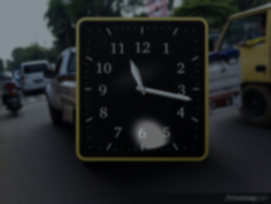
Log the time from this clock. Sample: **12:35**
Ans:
**11:17**
